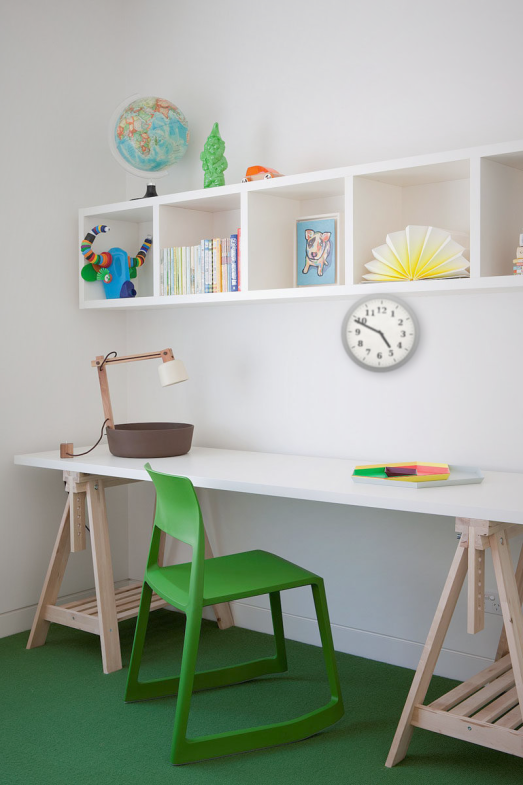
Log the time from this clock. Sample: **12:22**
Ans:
**4:49**
